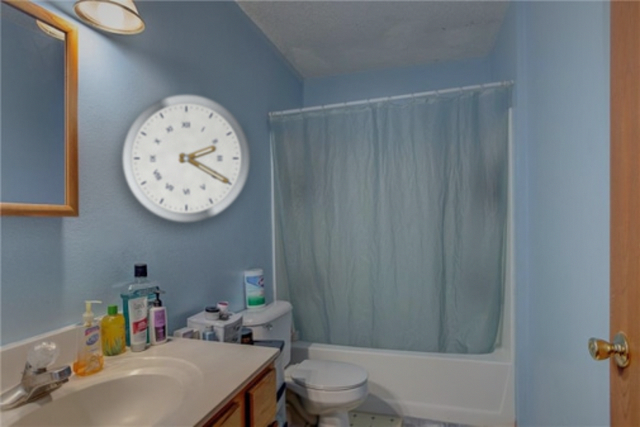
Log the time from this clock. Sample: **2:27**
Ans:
**2:20**
